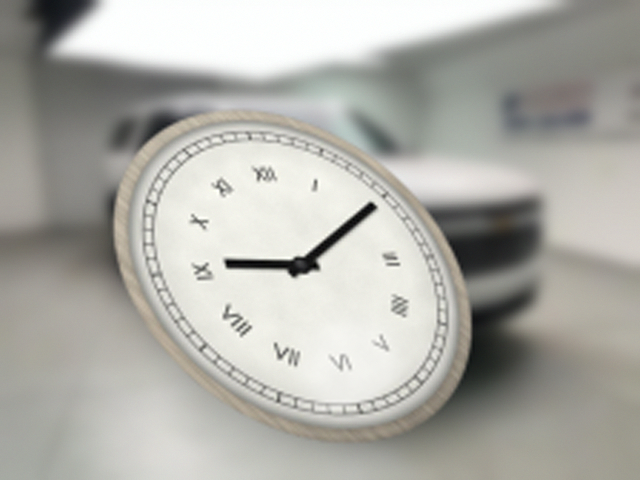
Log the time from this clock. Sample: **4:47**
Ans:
**9:10**
